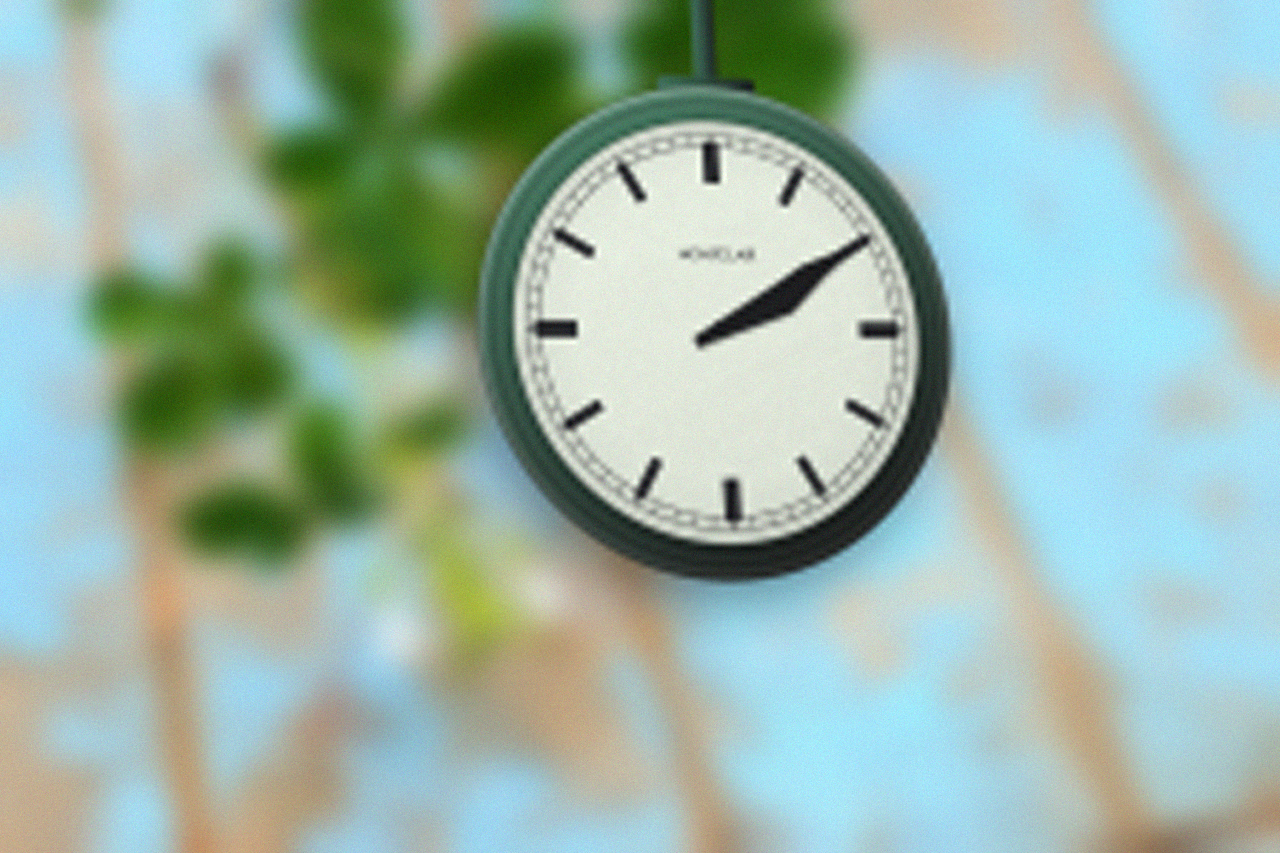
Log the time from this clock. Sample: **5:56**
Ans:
**2:10**
